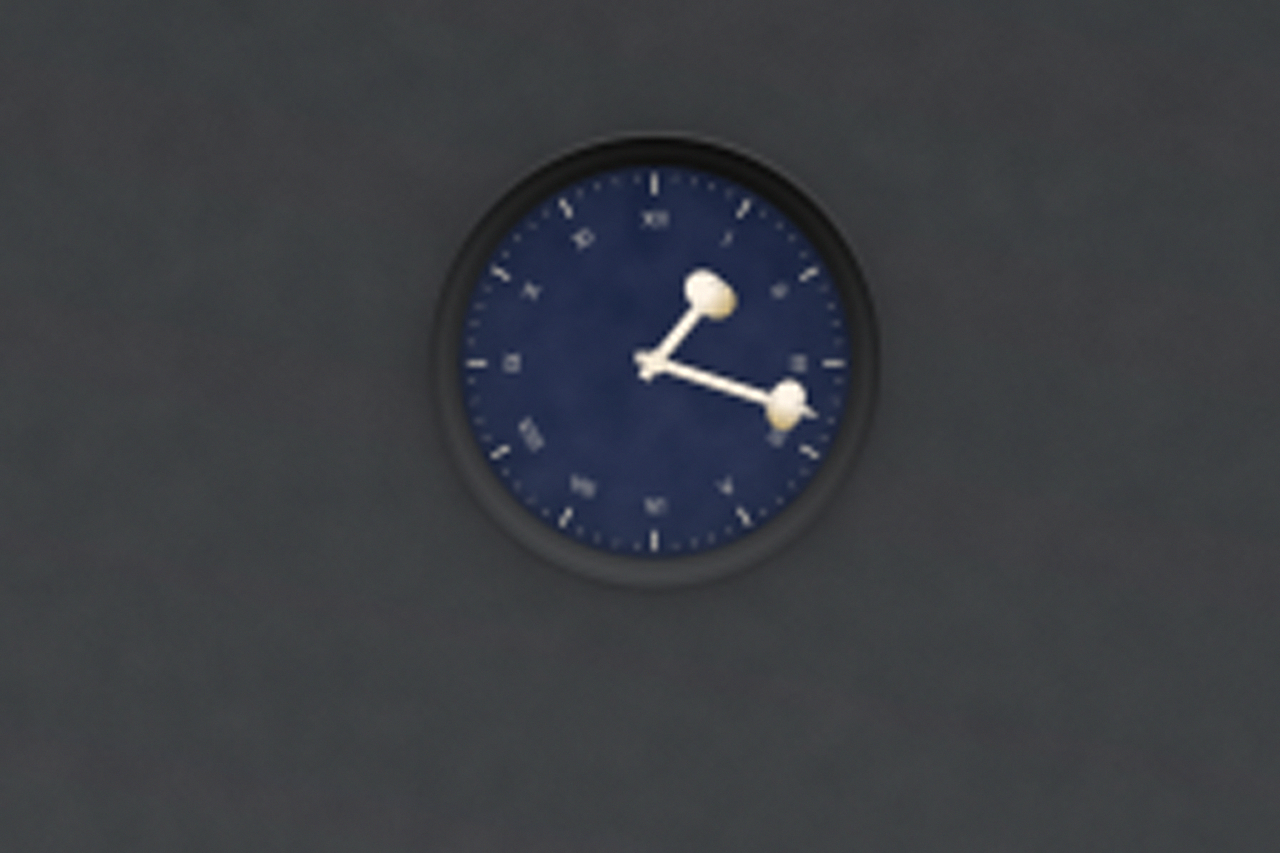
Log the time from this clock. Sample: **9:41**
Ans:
**1:18**
